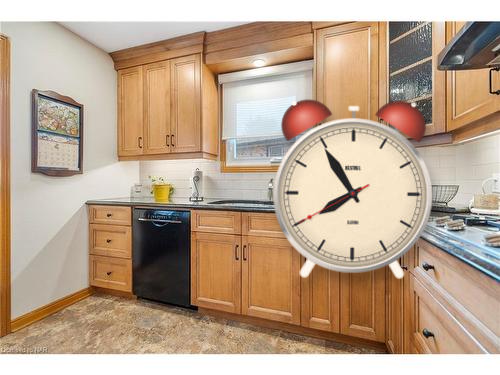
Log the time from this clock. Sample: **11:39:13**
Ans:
**7:54:40**
